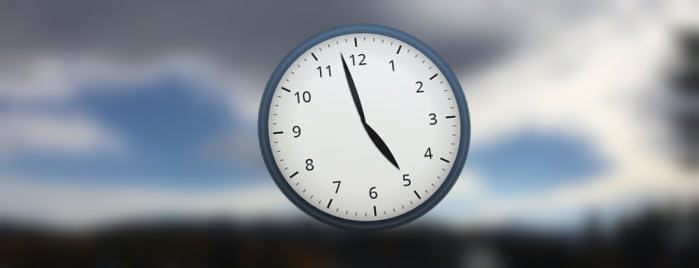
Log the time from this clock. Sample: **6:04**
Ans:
**4:58**
